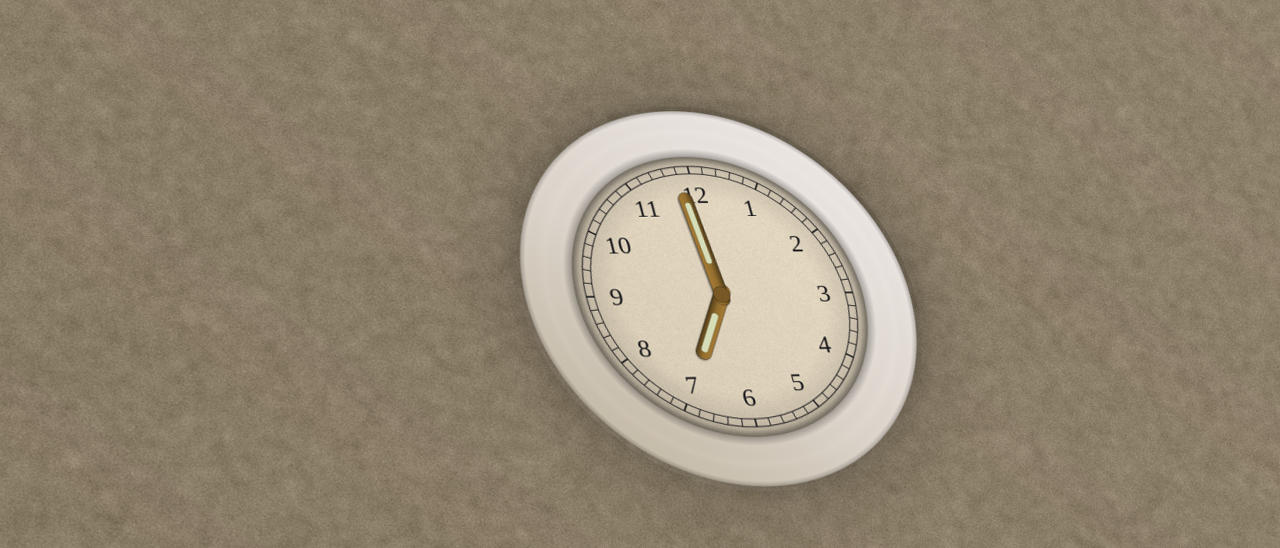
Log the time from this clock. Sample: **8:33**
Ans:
**6:59**
